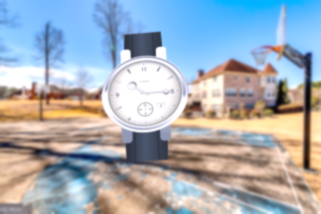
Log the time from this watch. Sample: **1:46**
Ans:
**10:15**
